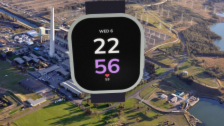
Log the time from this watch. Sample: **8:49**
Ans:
**22:56**
